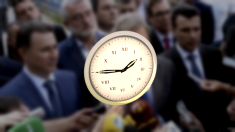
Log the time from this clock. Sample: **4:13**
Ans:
**1:45**
